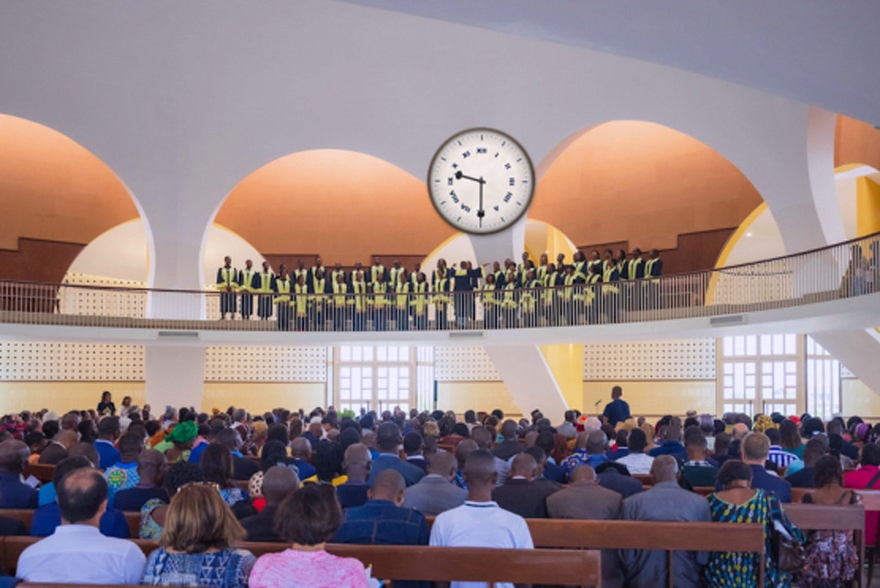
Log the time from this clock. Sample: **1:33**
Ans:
**9:30**
